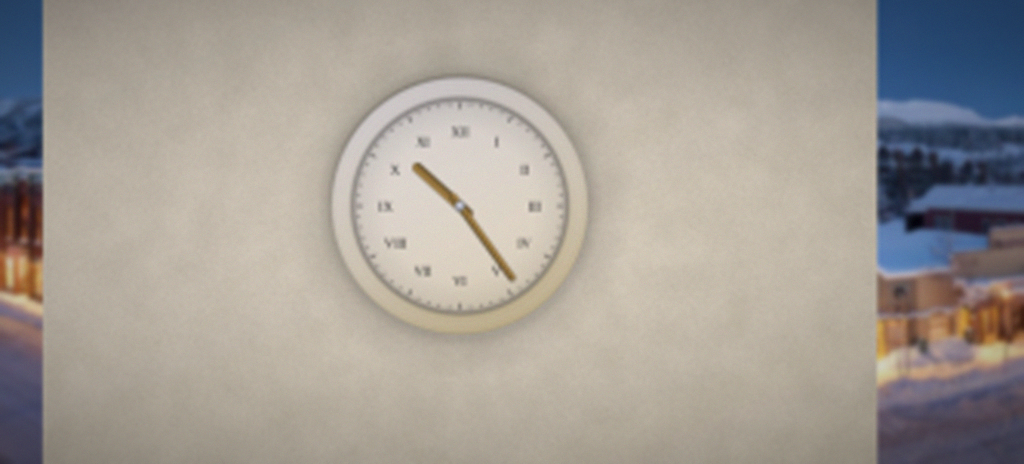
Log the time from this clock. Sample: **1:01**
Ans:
**10:24**
